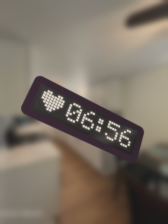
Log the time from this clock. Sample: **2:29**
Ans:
**6:56**
